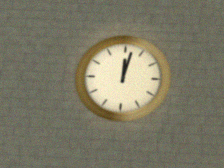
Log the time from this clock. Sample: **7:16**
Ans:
**12:02**
